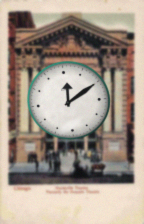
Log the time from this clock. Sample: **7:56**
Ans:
**12:10**
